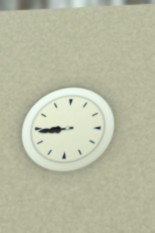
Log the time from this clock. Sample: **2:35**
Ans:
**8:44**
